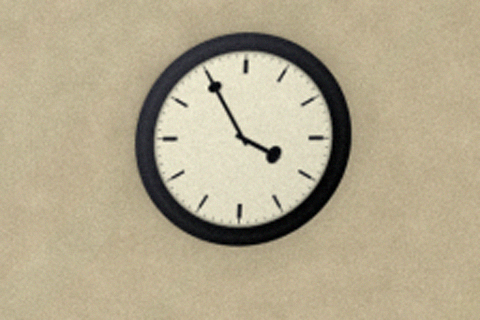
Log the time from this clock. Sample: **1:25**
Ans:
**3:55**
